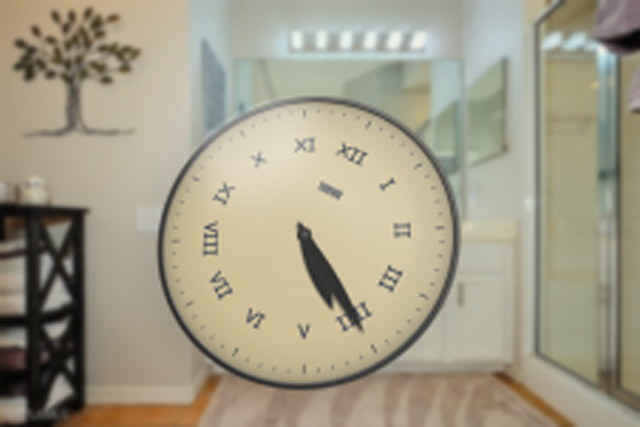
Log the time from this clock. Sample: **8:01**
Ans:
**4:20**
